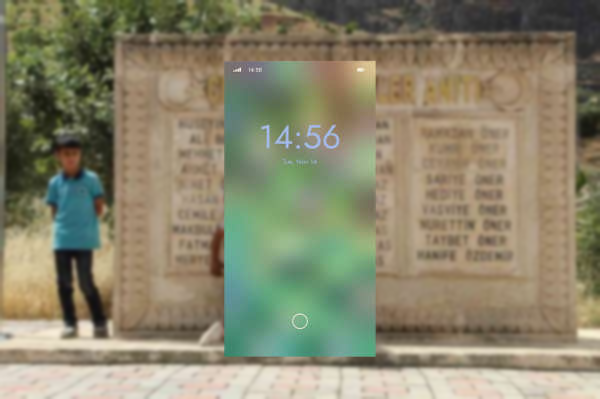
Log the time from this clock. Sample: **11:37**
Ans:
**14:56**
